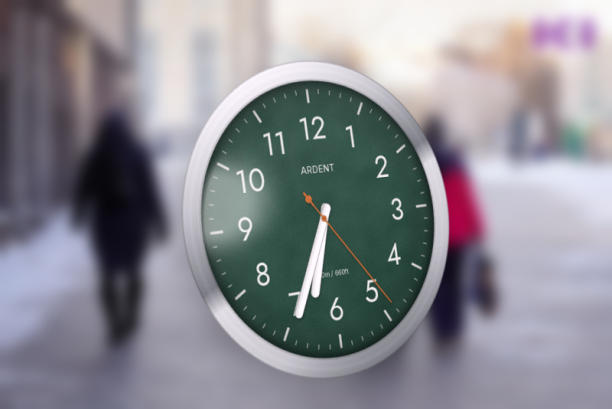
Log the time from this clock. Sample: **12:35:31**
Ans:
**6:34:24**
